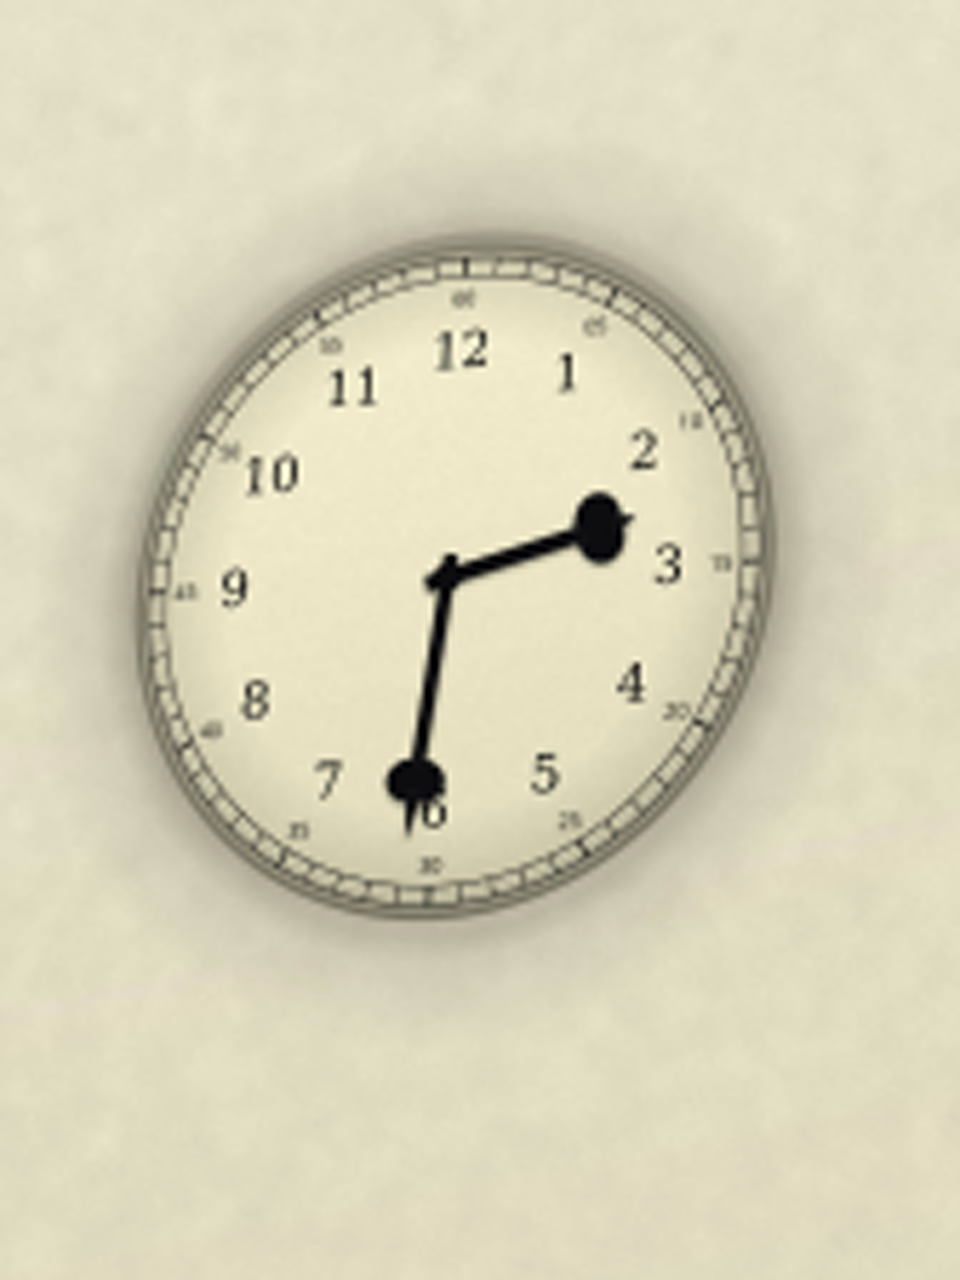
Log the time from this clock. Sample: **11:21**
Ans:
**2:31**
